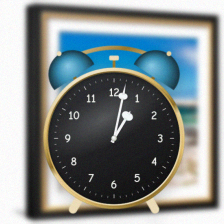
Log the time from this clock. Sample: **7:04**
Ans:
**1:02**
